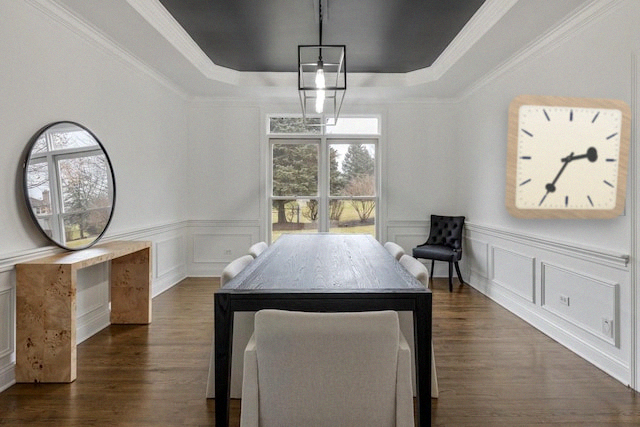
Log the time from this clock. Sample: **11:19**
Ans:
**2:35**
